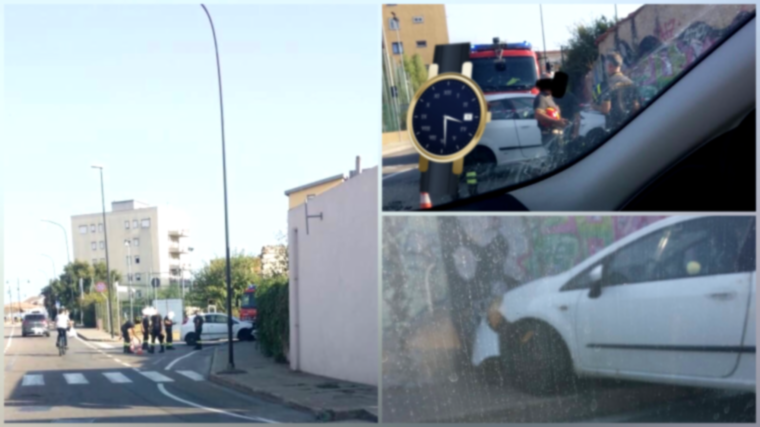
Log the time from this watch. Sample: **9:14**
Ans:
**3:29**
